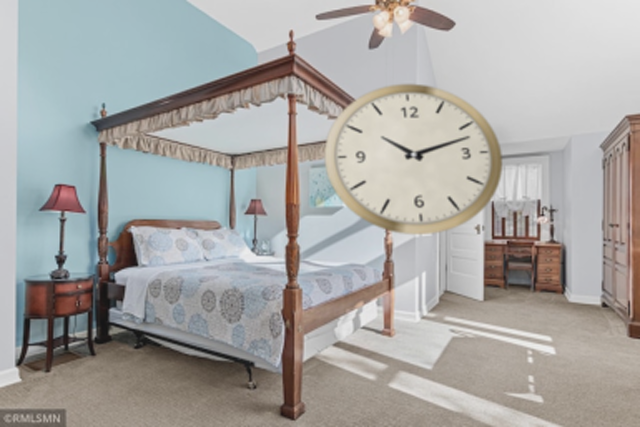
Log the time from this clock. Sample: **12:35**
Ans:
**10:12**
